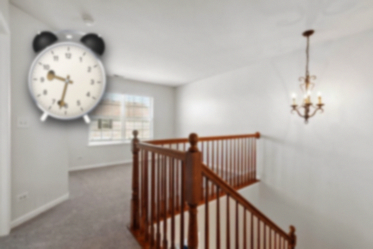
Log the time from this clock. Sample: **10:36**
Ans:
**9:32**
